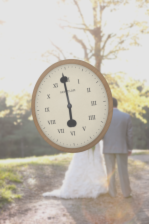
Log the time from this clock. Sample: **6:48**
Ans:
**5:59**
